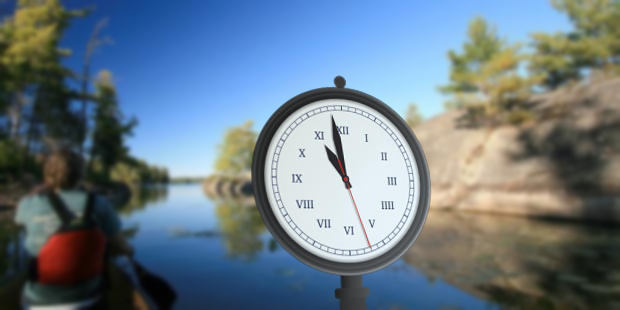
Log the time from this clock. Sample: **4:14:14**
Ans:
**10:58:27**
